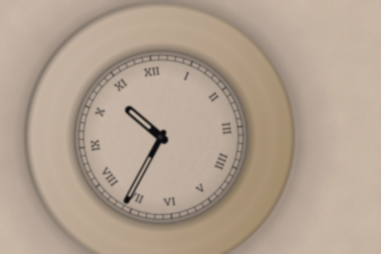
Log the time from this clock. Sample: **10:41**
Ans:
**10:36**
